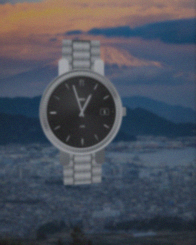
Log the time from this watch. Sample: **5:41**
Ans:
**12:57**
